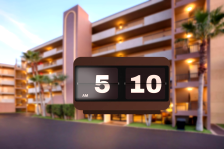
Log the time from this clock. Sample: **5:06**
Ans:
**5:10**
